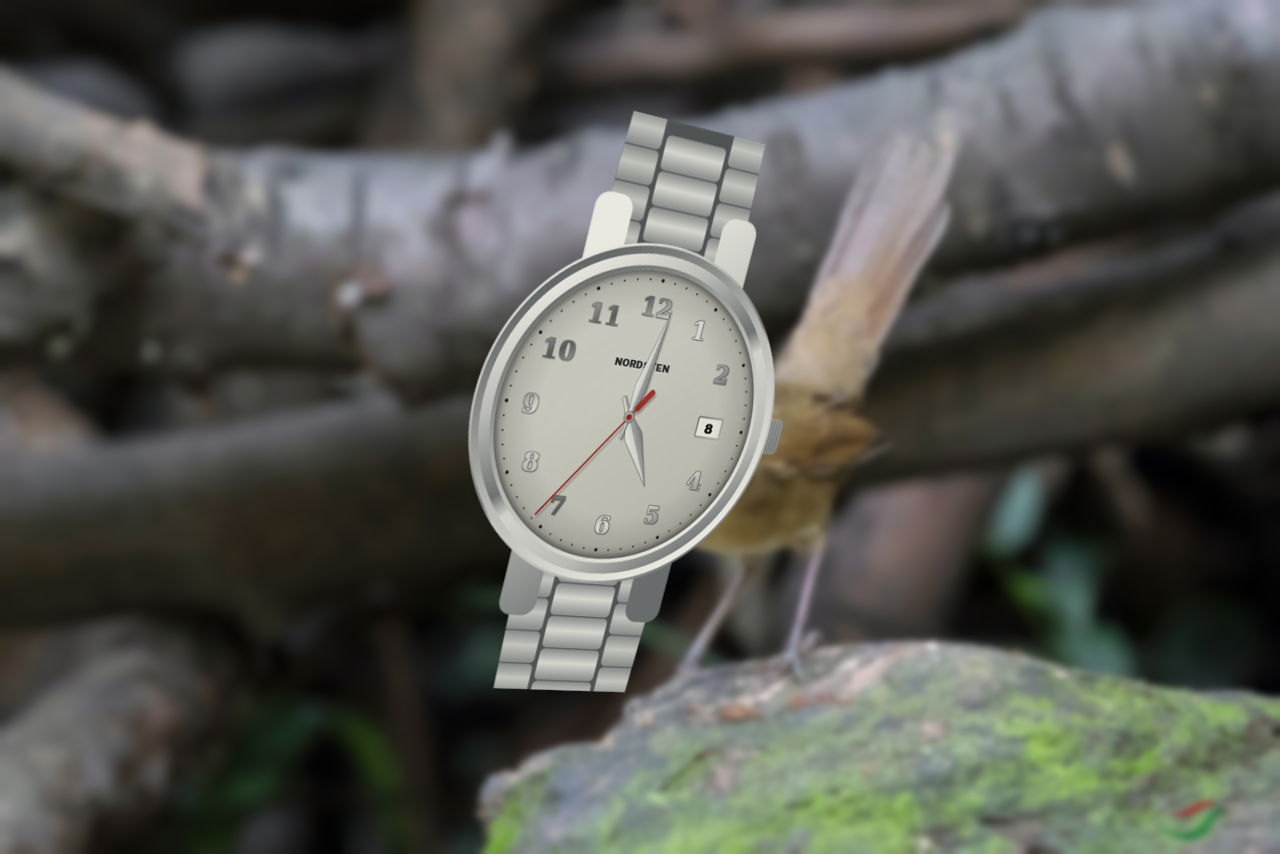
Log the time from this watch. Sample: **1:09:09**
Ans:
**5:01:36**
